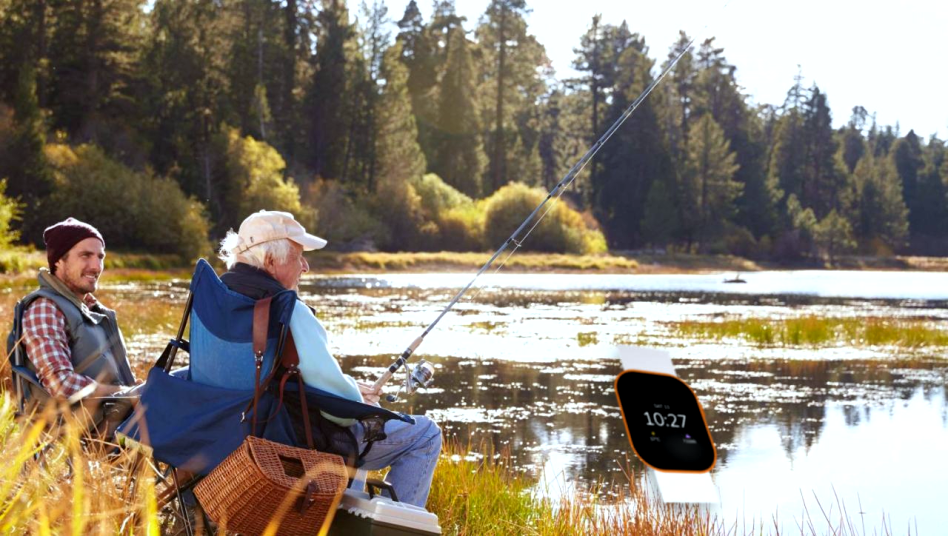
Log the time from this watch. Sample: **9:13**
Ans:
**10:27**
